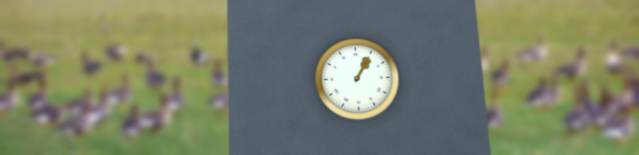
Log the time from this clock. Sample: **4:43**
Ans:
**1:05**
